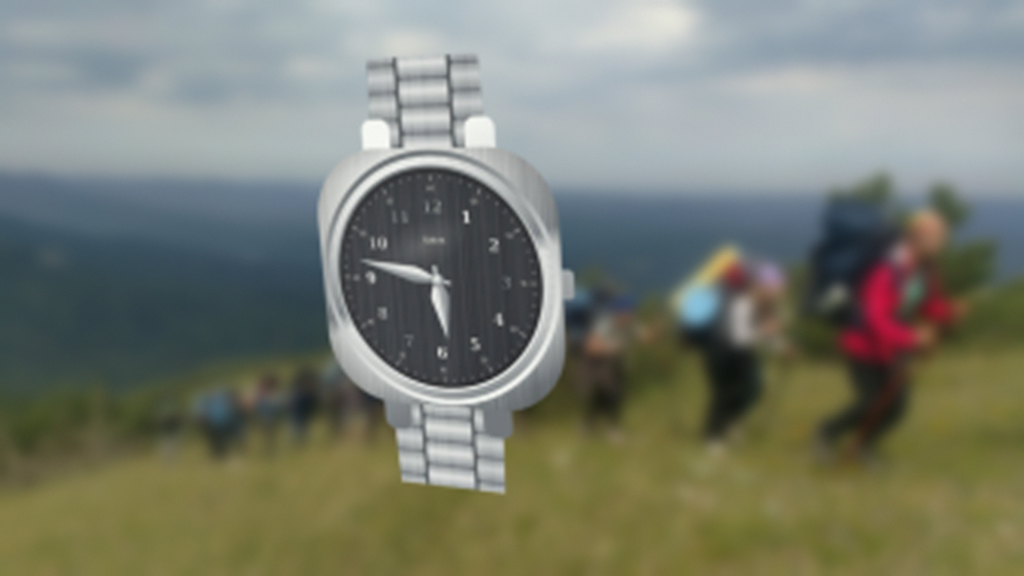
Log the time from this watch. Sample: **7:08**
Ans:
**5:47**
